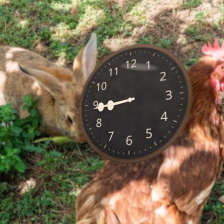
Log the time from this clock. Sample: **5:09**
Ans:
**8:44**
